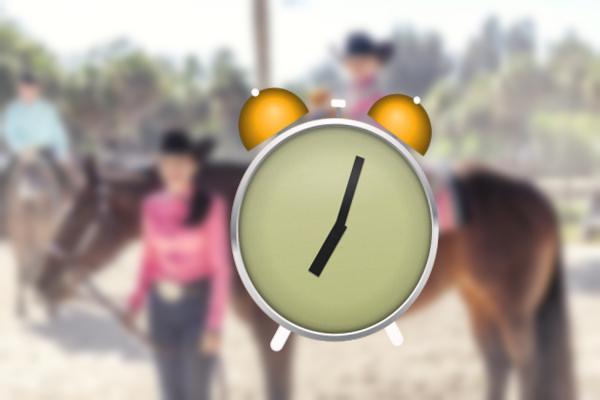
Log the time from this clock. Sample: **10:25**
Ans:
**7:03**
